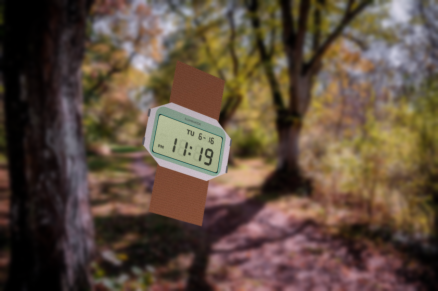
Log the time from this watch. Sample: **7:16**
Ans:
**11:19**
